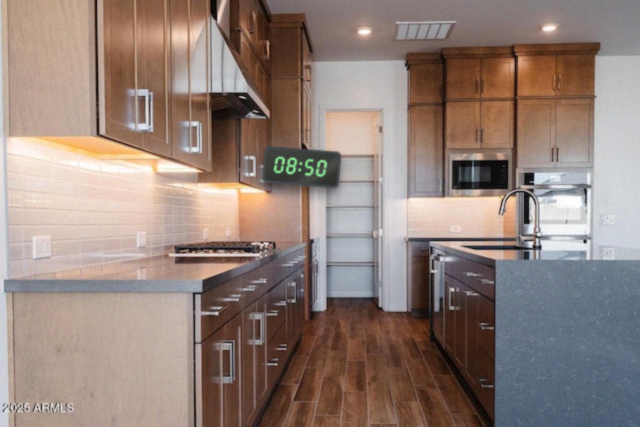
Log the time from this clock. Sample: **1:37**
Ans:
**8:50**
